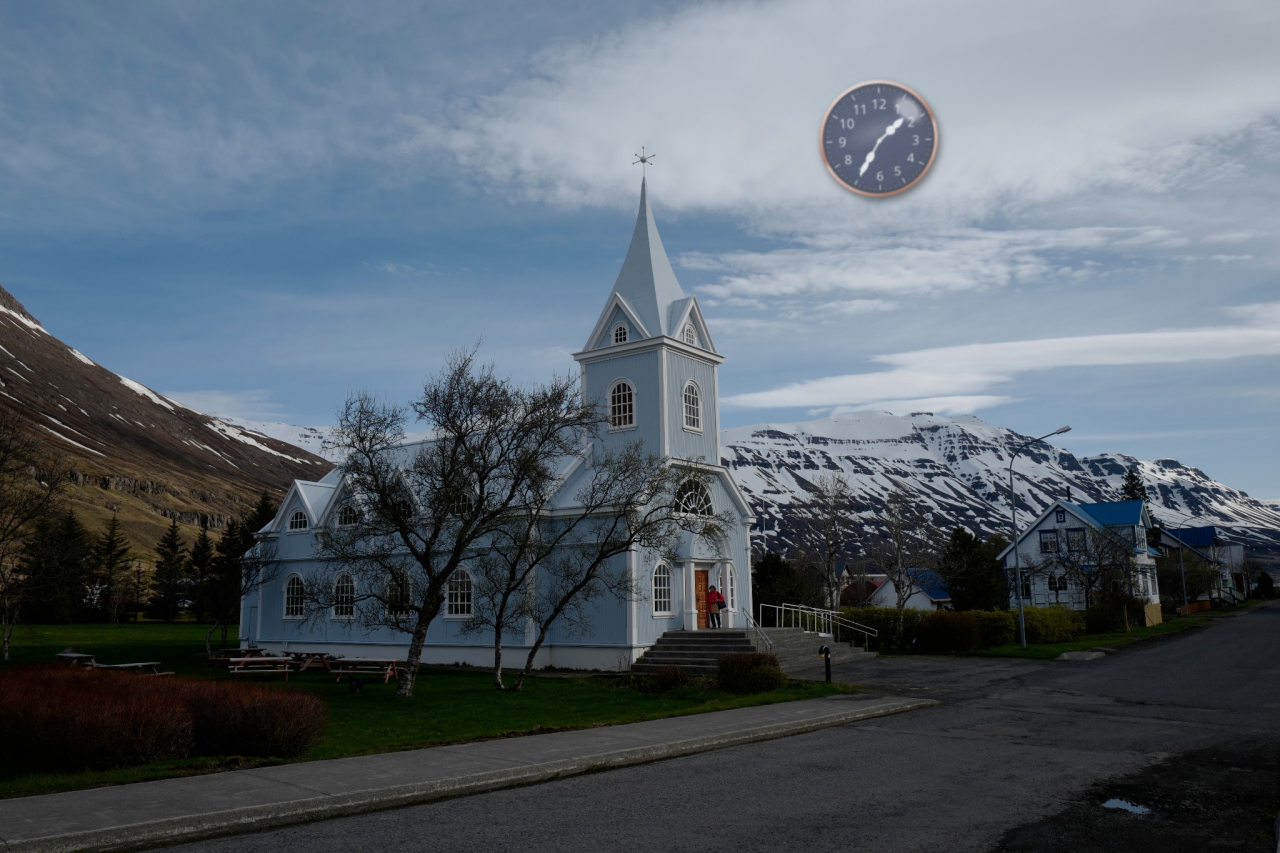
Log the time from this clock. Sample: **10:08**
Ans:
**1:35**
